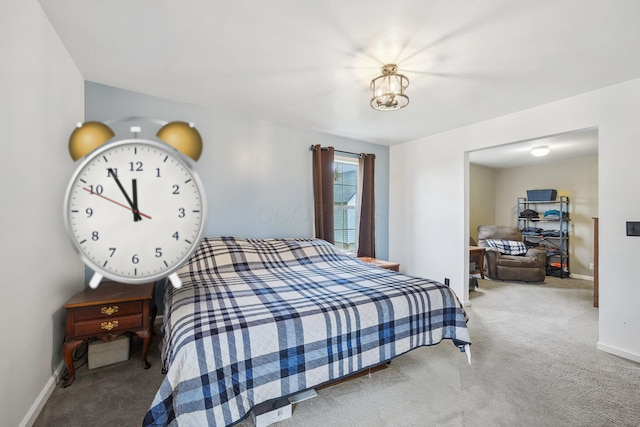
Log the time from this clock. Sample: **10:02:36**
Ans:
**11:54:49**
